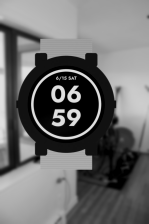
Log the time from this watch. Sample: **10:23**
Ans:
**6:59**
